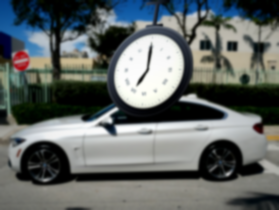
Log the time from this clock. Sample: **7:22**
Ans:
**7:00**
